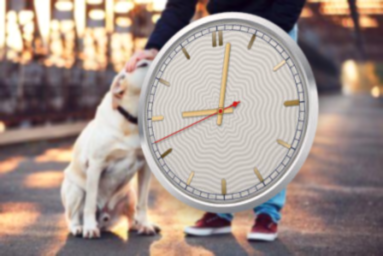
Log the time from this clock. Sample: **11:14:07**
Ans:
**9:01:42**
